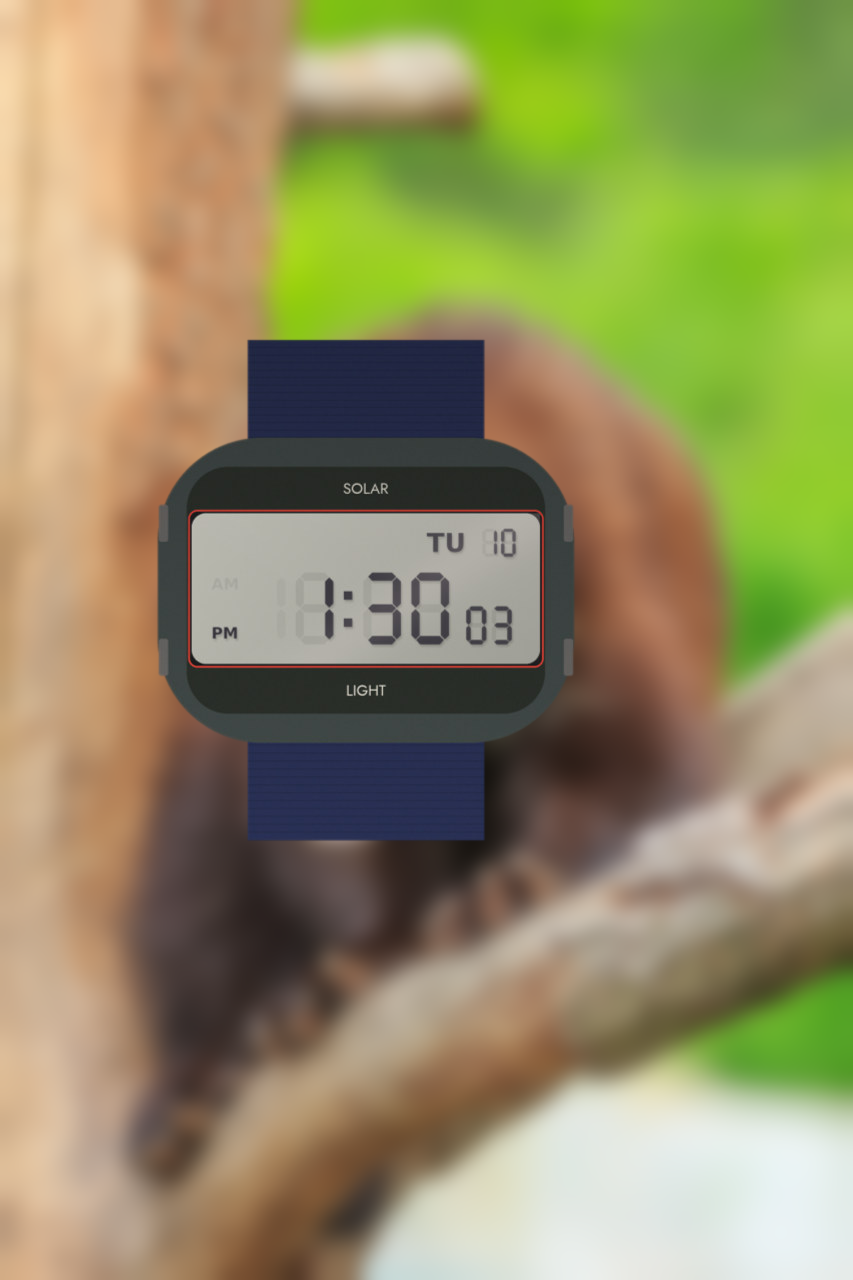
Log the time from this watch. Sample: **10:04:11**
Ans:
**1:30:03**
